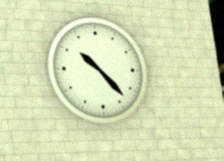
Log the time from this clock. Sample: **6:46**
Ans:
**10:23**
